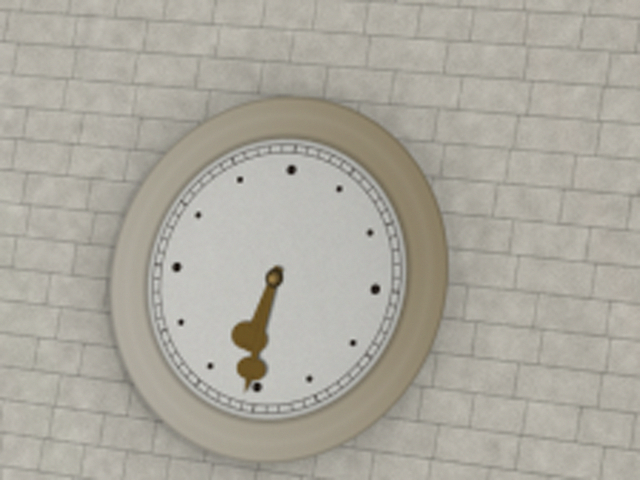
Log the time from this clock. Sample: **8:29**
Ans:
**6:31**
